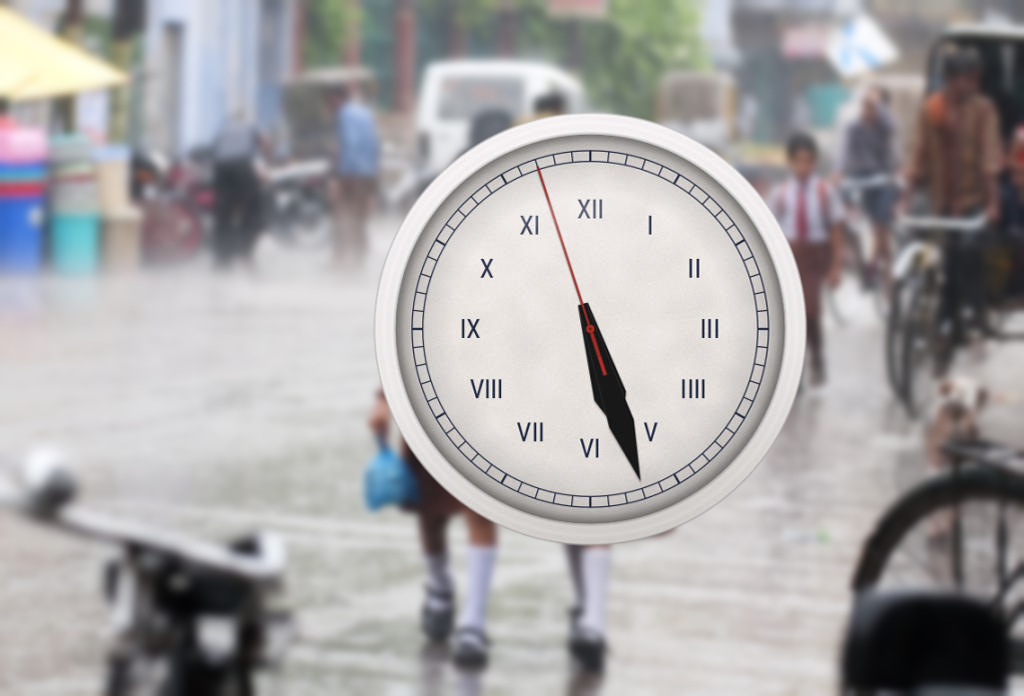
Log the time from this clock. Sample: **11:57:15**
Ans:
**5:26:57**
